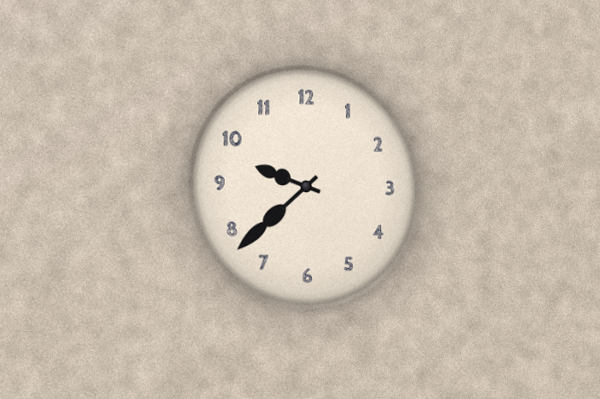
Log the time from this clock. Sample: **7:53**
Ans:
**9:38**
